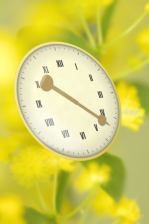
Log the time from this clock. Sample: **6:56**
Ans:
**10:22**
